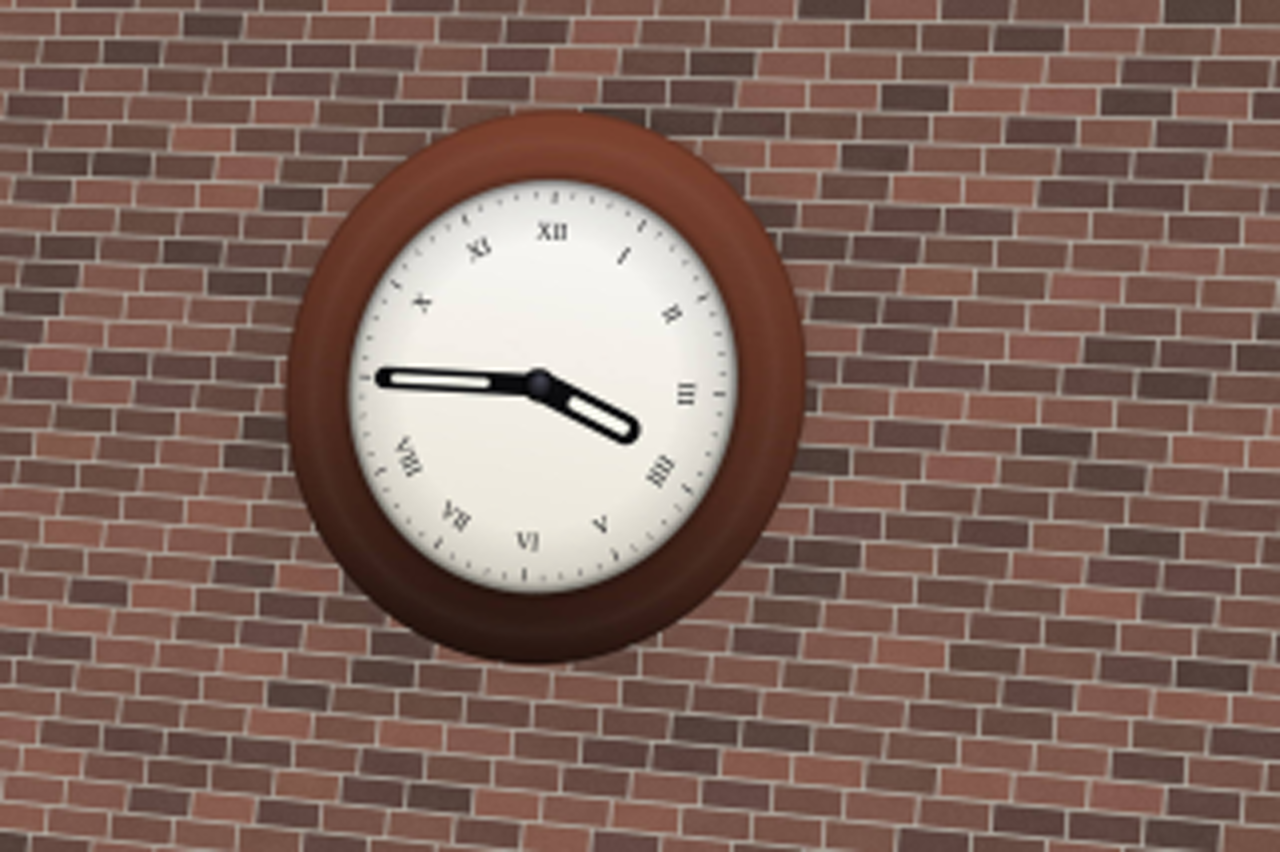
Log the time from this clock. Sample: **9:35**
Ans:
**3:45**
